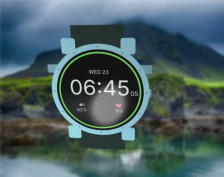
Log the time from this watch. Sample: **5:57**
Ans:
**6:45**
